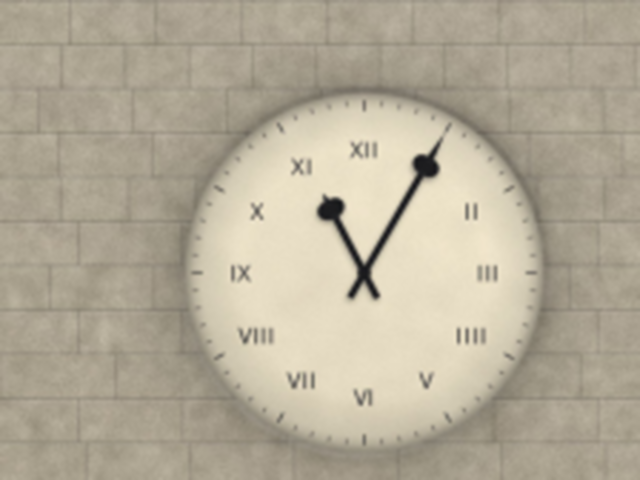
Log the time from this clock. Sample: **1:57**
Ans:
**11:05**
